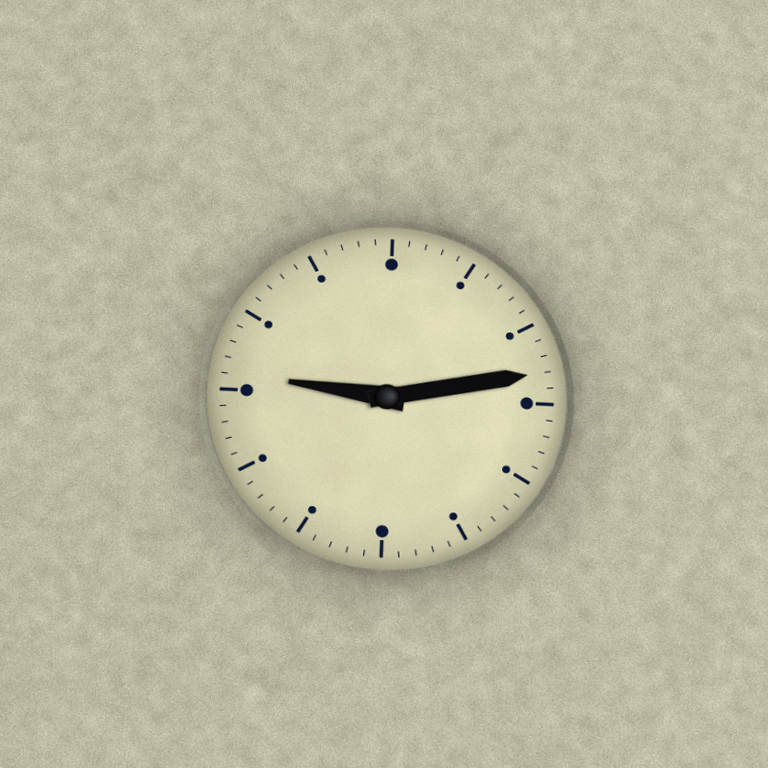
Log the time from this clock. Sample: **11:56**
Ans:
**9:13**
